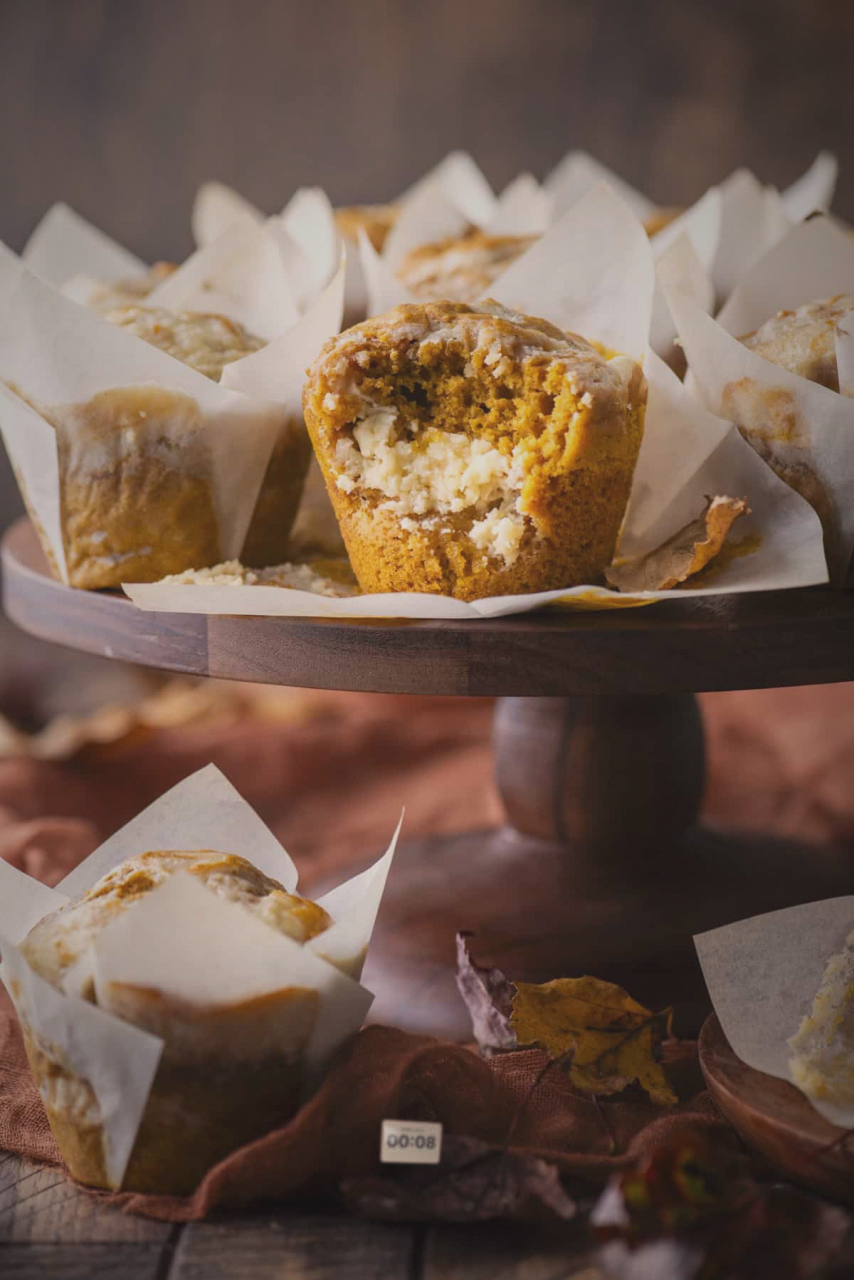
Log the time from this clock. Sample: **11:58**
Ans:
**0:08**
